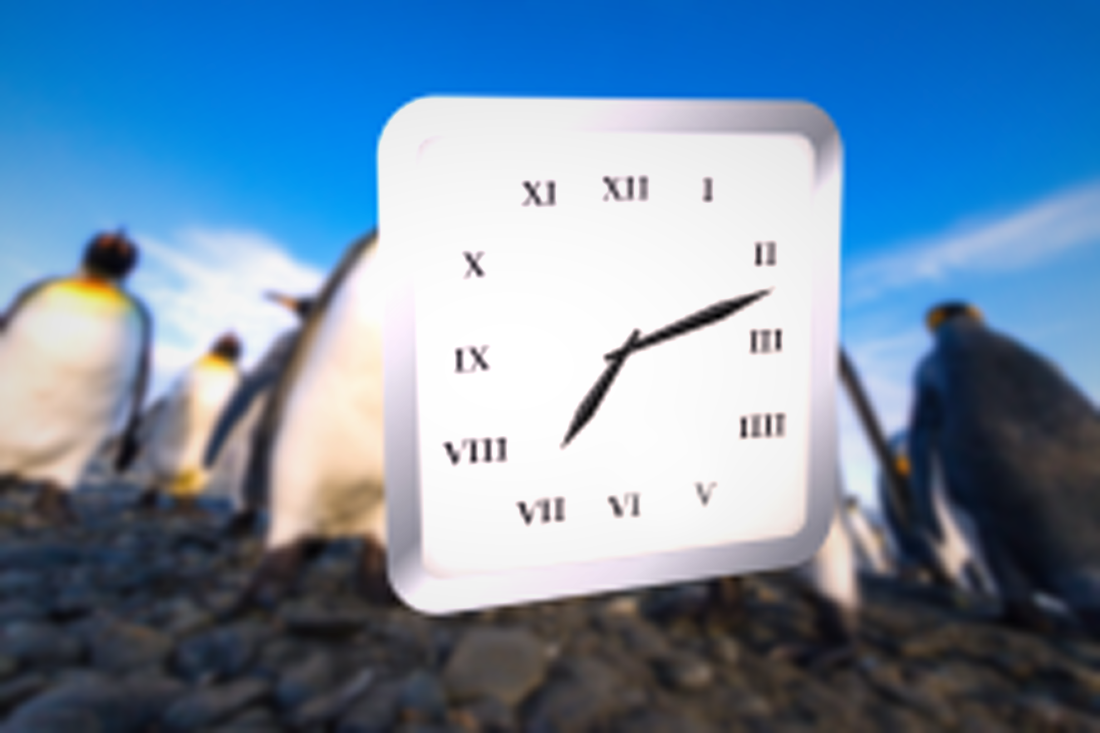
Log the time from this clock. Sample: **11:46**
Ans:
**7:12**
